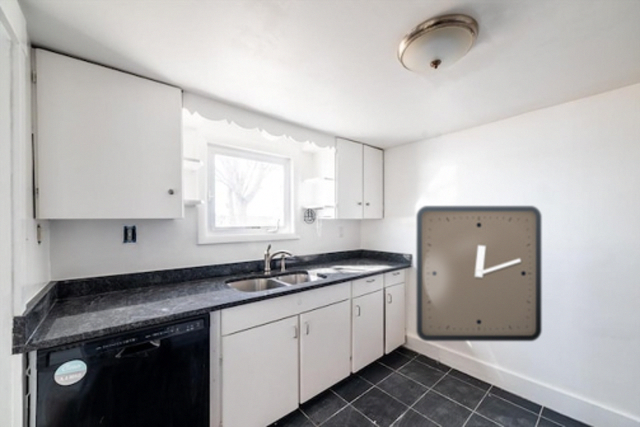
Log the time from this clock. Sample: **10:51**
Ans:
**12:12**
